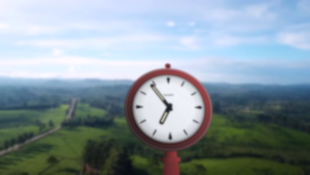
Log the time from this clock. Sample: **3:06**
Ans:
**6:54**
